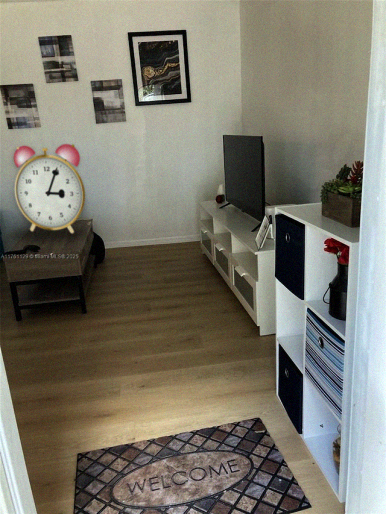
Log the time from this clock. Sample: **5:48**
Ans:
**3:04**
